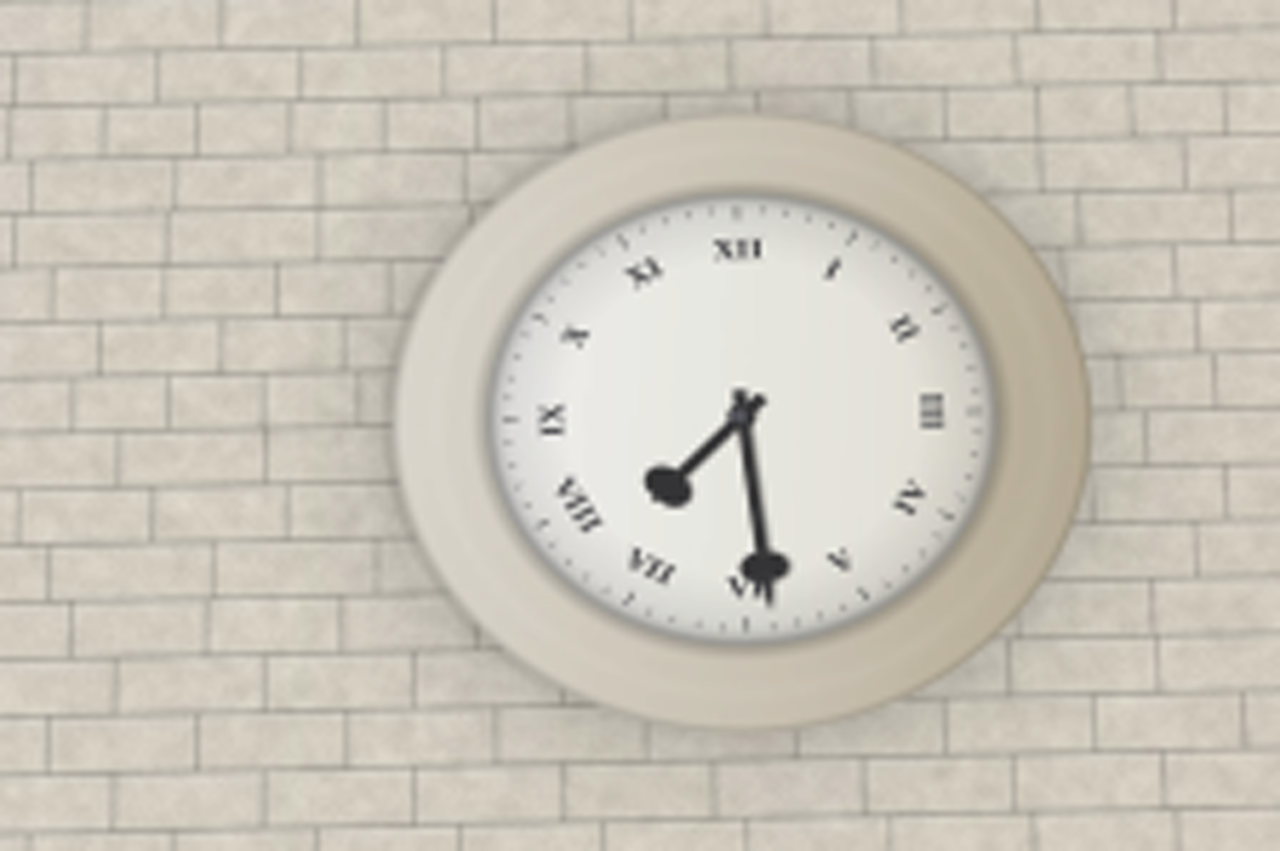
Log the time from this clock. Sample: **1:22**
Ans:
**7:29**
